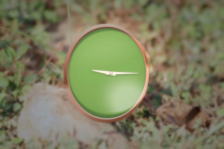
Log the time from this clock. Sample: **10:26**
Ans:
**9:15**
